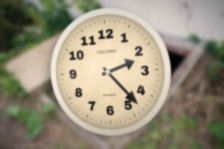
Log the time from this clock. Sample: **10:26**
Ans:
**2:23**
